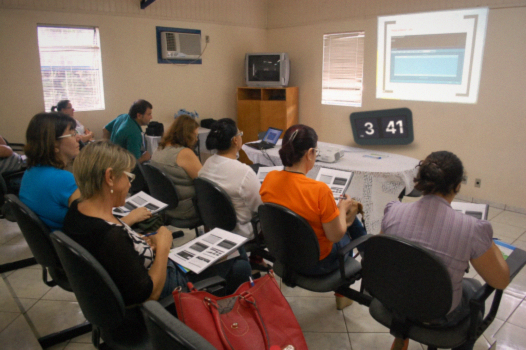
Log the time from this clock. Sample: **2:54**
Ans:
**3:41**
